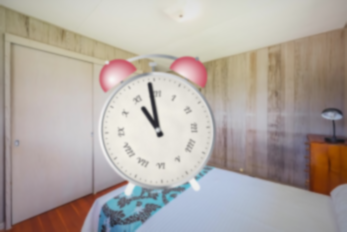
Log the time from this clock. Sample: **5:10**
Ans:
**10:59**
